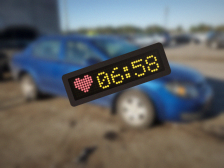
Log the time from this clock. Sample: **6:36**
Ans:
**6:58**
